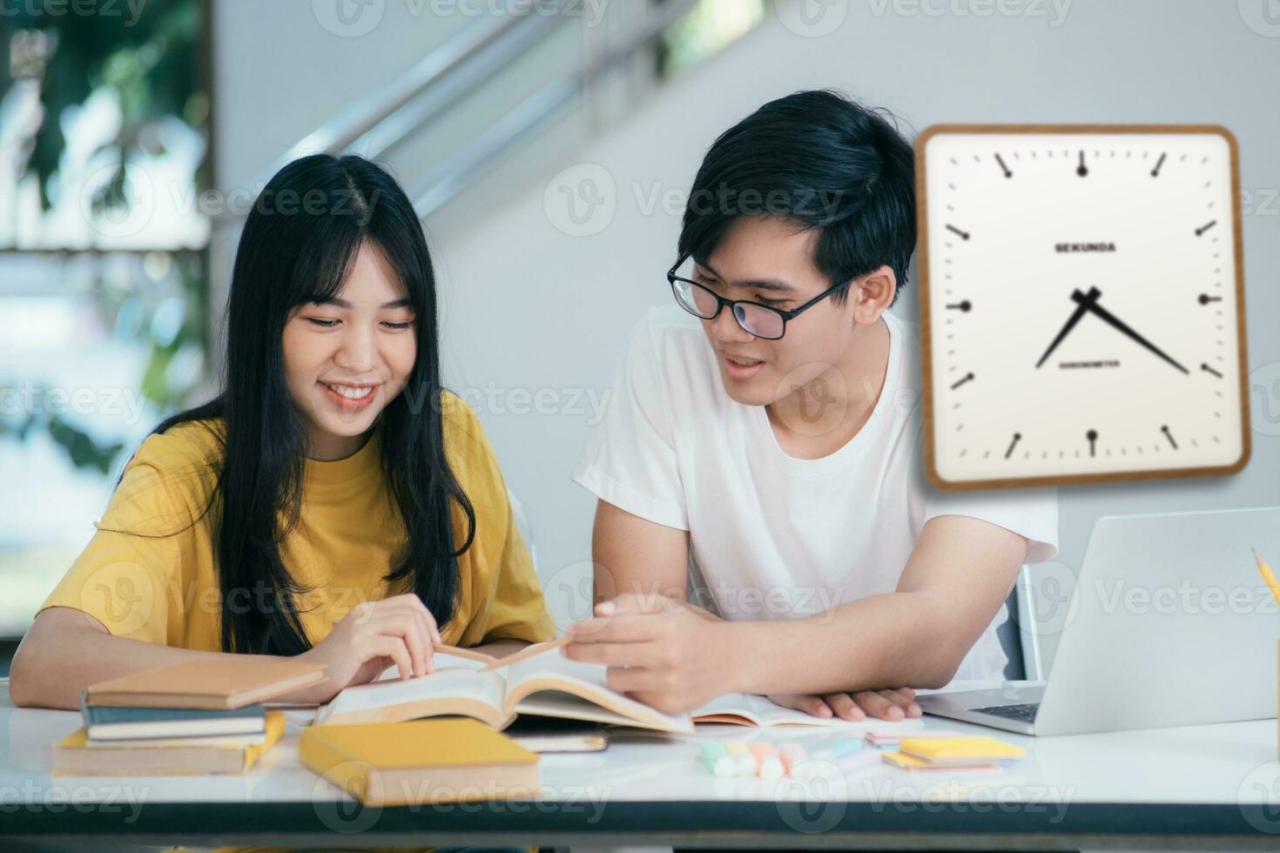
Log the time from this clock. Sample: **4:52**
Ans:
**7:21**
